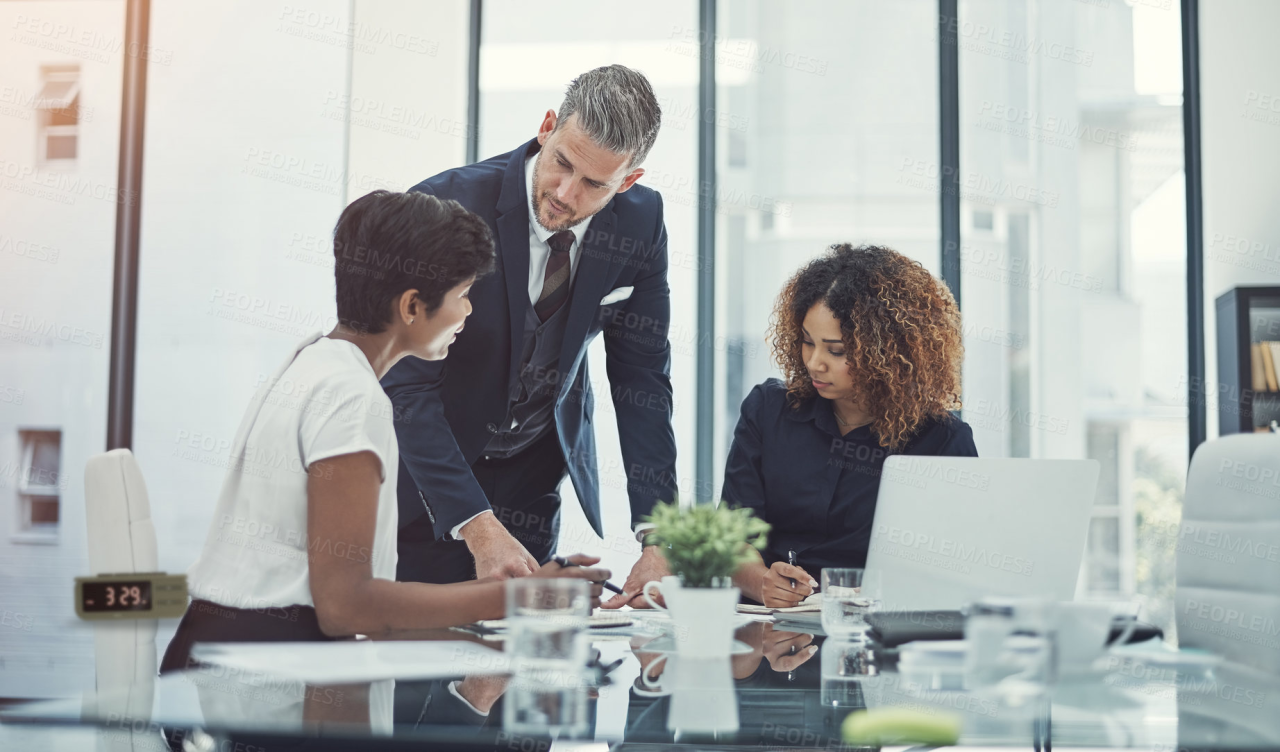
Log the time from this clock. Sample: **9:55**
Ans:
**3:29**
